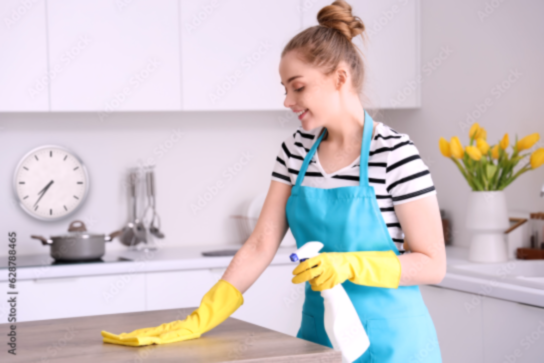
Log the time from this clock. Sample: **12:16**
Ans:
**7:36**
